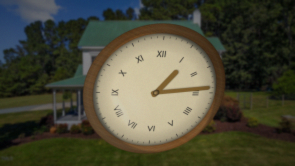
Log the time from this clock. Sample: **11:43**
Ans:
**1:14**
